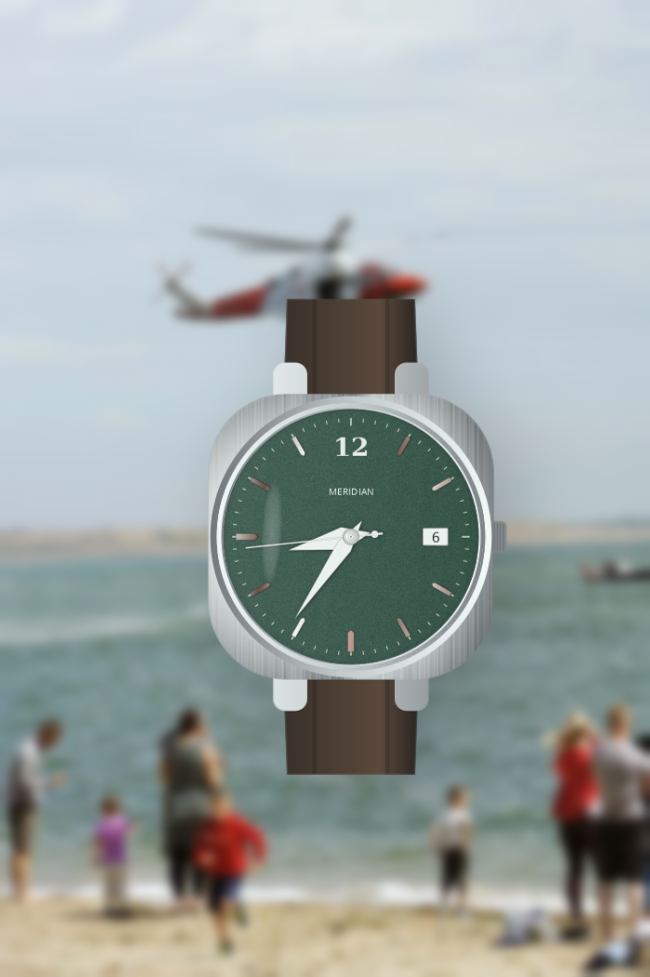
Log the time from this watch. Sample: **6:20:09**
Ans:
**8:35:44**
